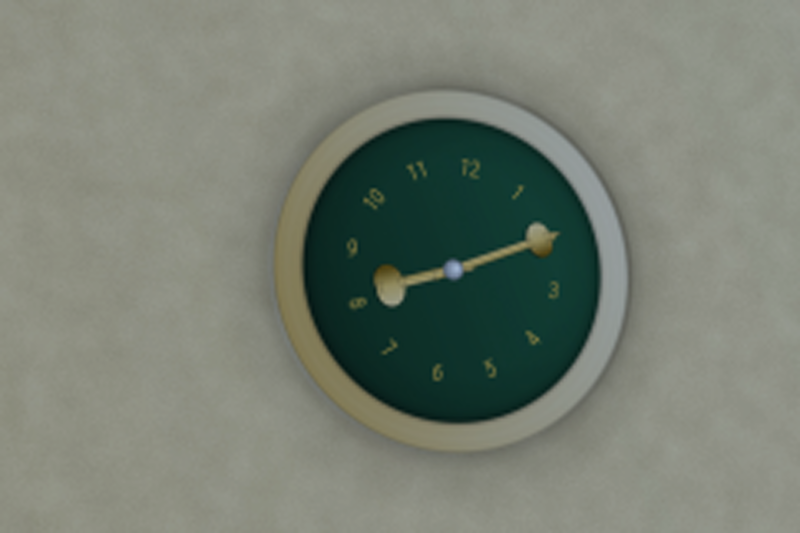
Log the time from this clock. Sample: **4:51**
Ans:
**8:10**
